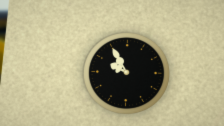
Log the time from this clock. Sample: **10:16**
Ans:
**9:55**
